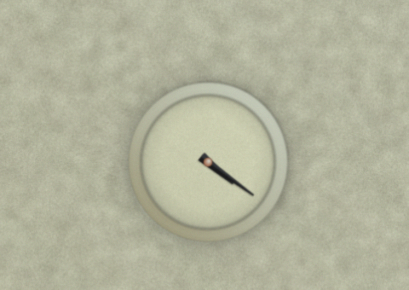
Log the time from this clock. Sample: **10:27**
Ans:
**4:21**
